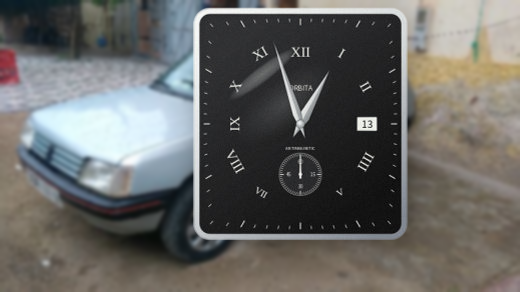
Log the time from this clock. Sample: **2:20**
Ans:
**12:57**
